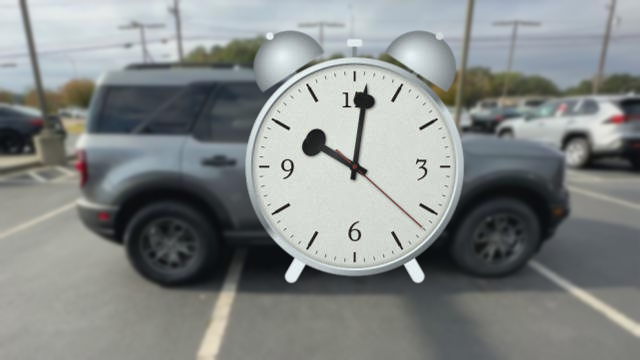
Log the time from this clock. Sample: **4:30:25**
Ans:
**10:01:22**
